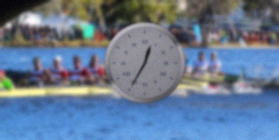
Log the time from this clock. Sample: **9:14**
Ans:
**12:35**
